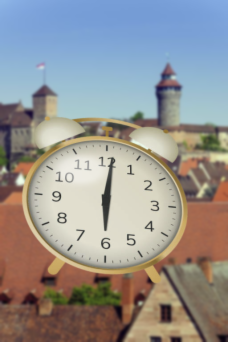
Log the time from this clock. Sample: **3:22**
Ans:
**6:01**
